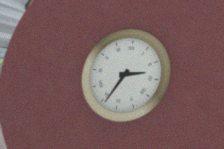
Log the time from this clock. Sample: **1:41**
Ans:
**2:34**
